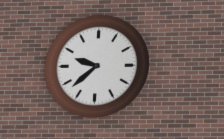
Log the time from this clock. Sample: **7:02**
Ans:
**9:38**
